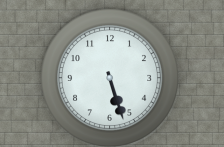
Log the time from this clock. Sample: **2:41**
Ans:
**5:27**
